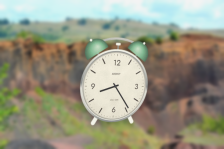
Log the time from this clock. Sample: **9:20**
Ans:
**8:24**
